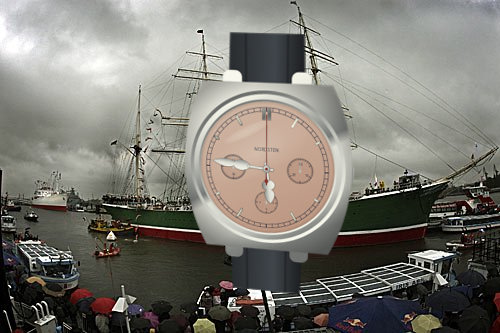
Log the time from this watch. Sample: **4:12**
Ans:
**5:46**
